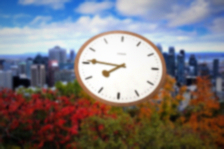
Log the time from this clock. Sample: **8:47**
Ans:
**7:46**
